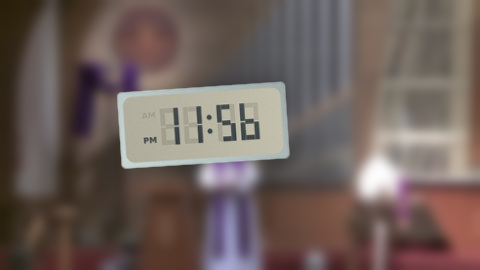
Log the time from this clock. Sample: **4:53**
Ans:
**11:56**
